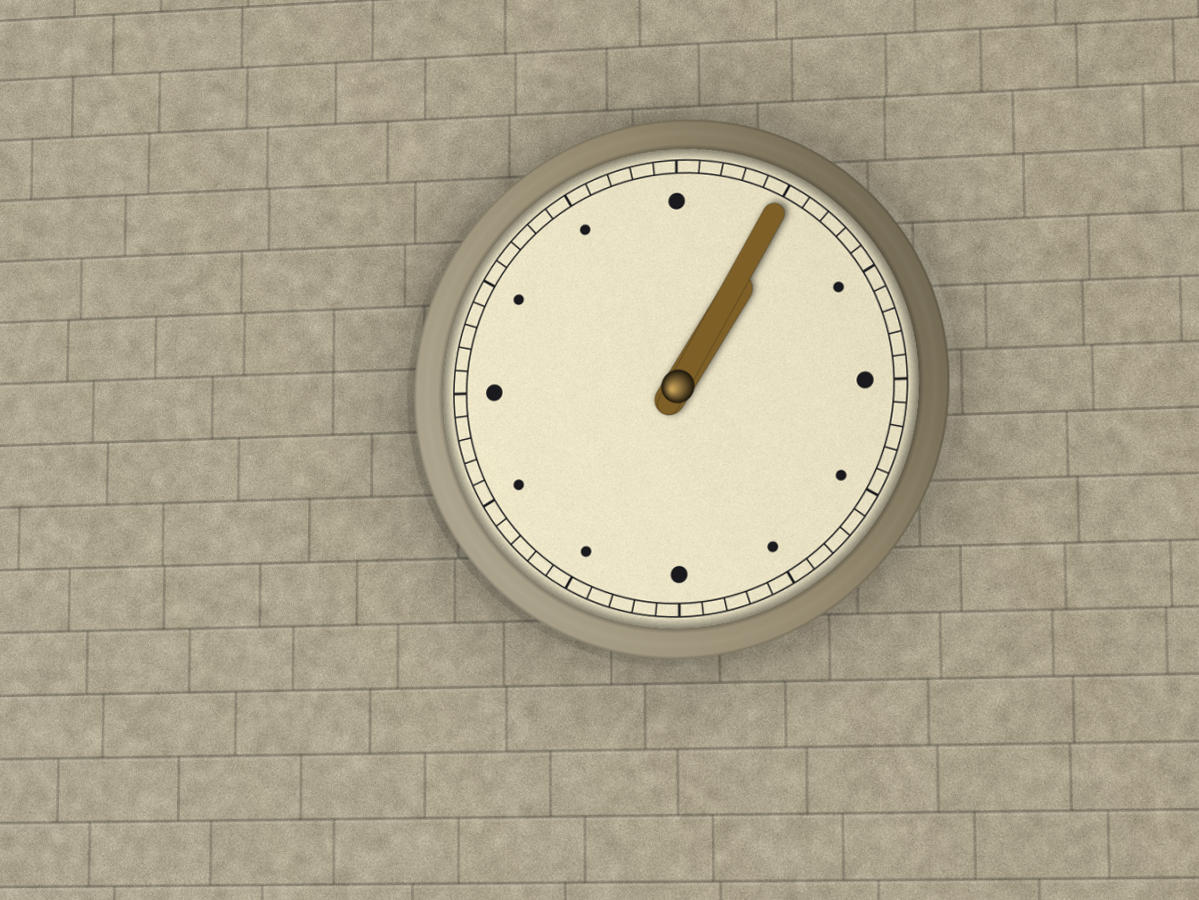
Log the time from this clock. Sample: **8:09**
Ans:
**1:05**
